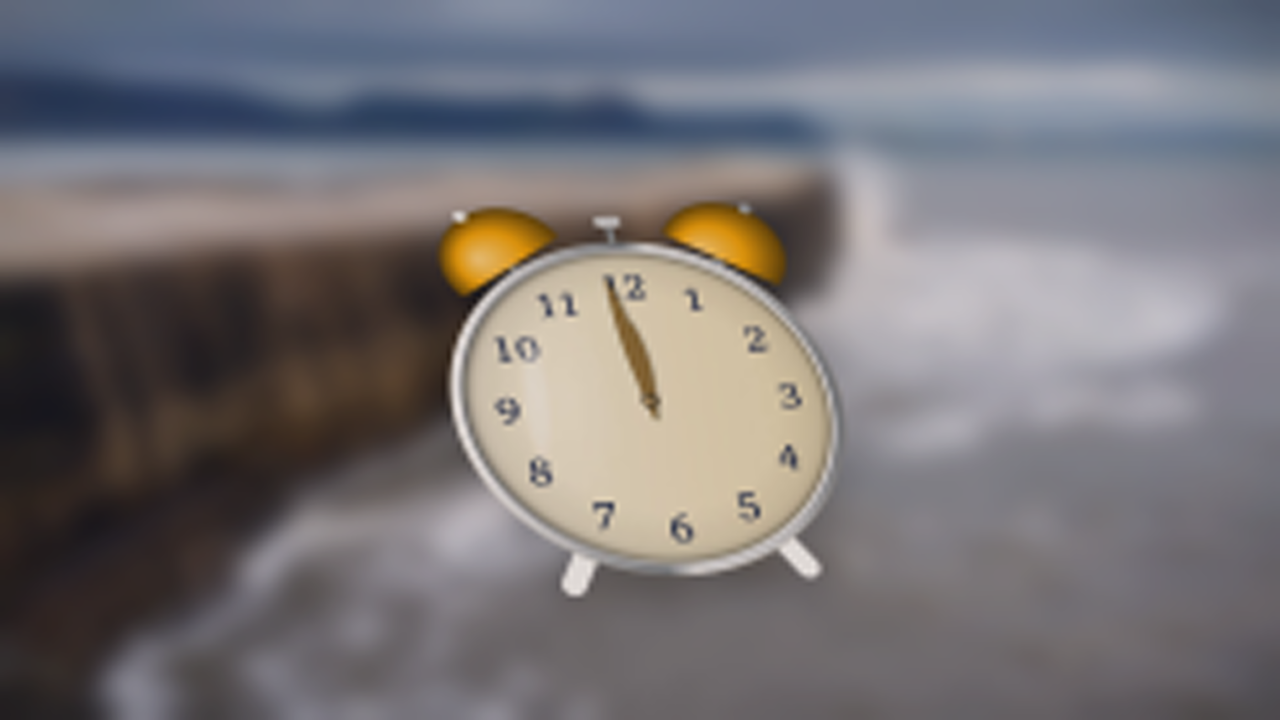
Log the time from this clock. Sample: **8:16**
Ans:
**11:59**
